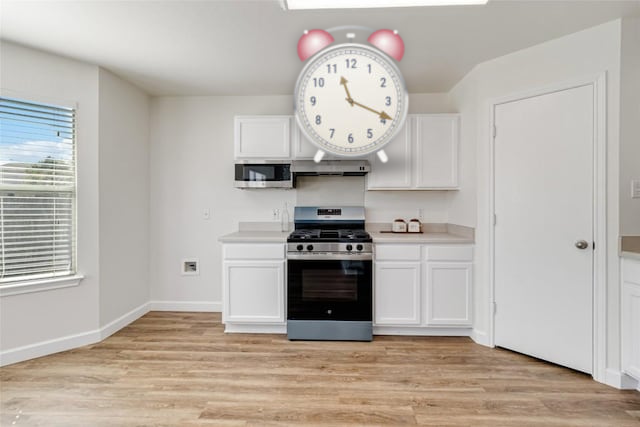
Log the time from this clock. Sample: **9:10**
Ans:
**11:19**
